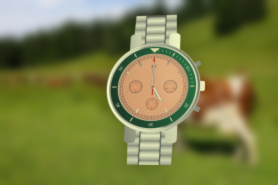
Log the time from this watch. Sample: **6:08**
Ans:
**5:00**
